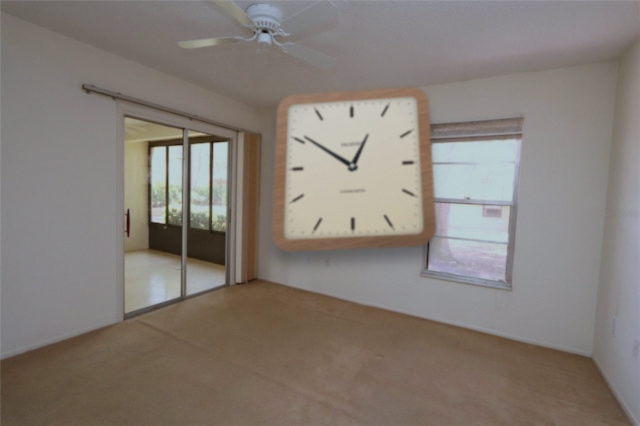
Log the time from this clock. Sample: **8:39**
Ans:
**12:51**
